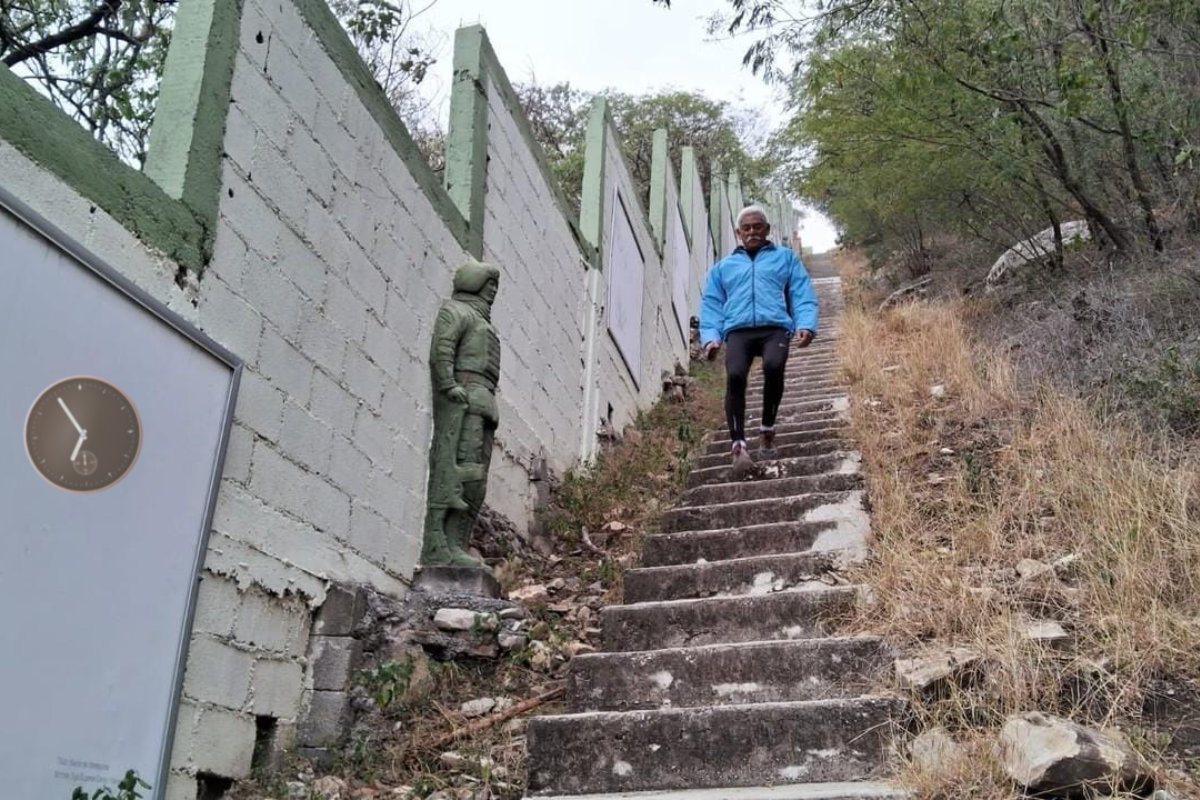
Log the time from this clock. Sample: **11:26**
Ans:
**6:55**
